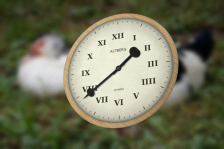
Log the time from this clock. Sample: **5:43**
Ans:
**1:39**
